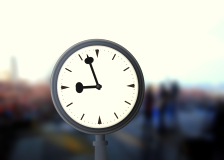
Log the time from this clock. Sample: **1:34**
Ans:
**8:57**
